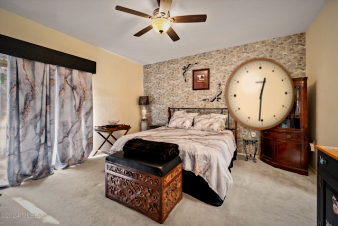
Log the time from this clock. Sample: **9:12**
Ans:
**12:31**
